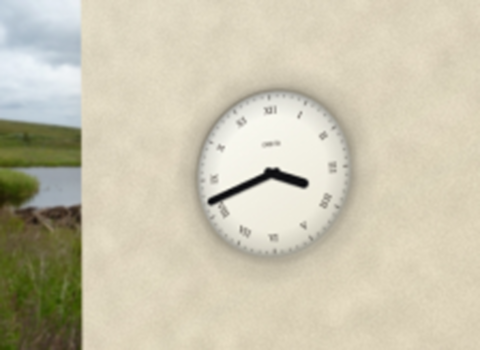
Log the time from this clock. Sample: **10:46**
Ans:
**3:42**
